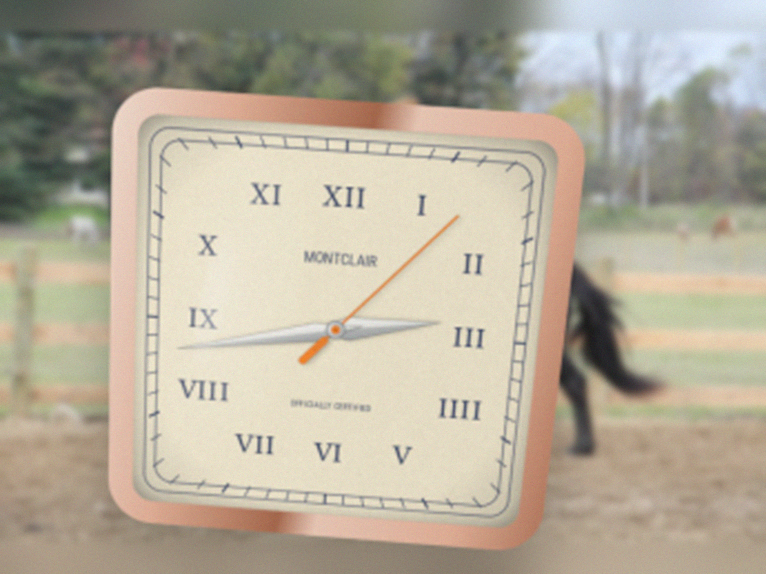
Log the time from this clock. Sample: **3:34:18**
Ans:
**2:43:07**
